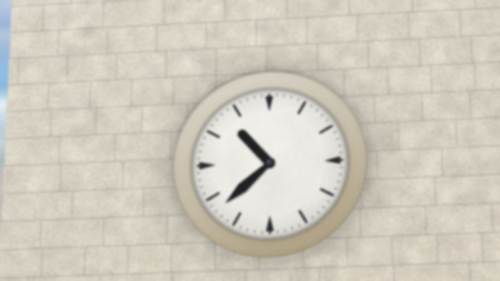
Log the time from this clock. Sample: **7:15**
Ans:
**10:38**
